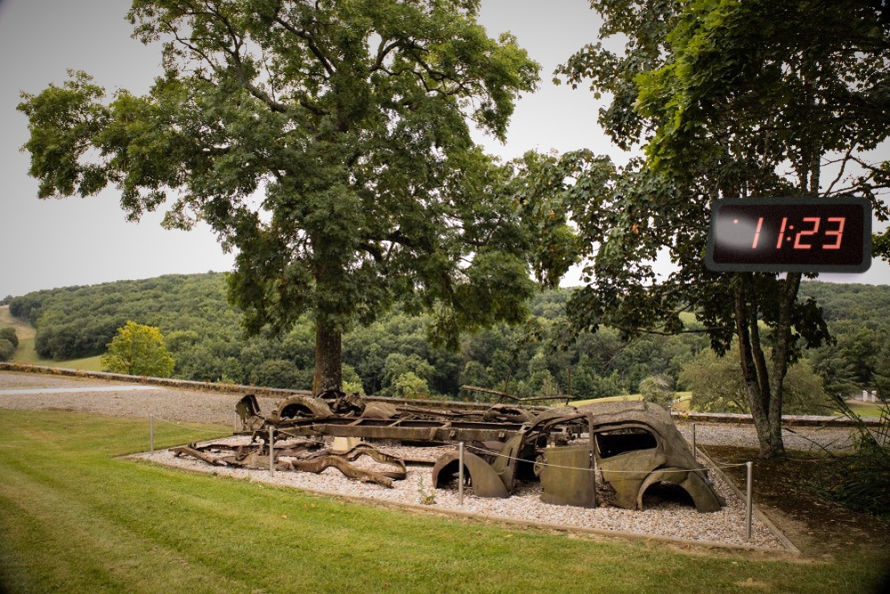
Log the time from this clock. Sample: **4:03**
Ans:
**11:23**
